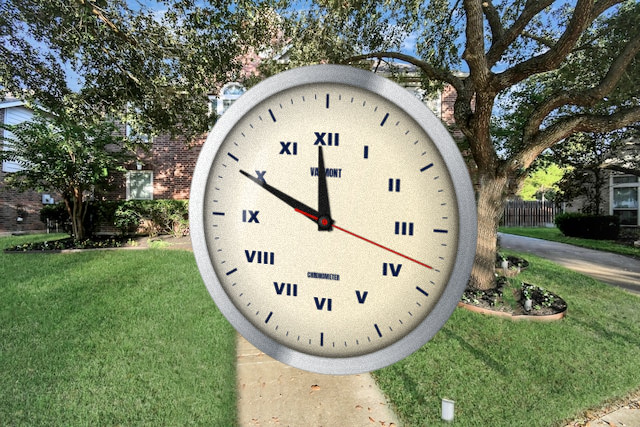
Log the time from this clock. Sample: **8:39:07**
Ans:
**11:49:18**
